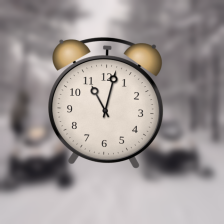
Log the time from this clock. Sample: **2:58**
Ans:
**11:02**
